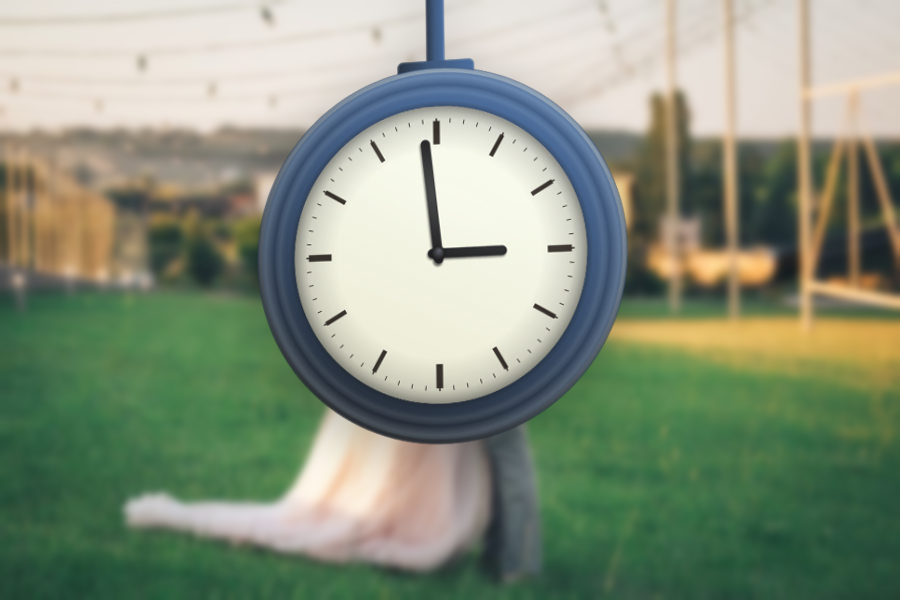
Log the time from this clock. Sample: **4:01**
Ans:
**2:59**
